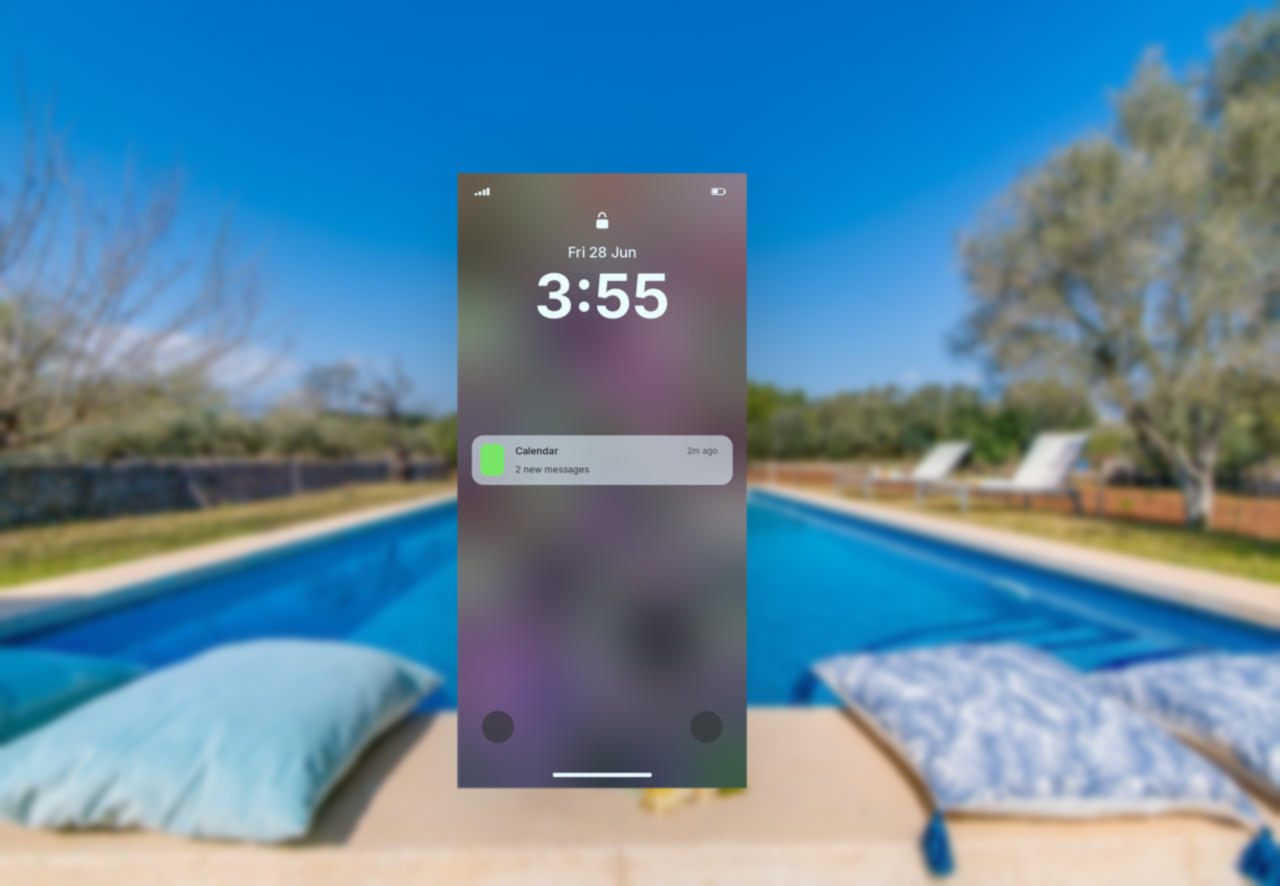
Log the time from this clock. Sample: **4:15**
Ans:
**3:55**
